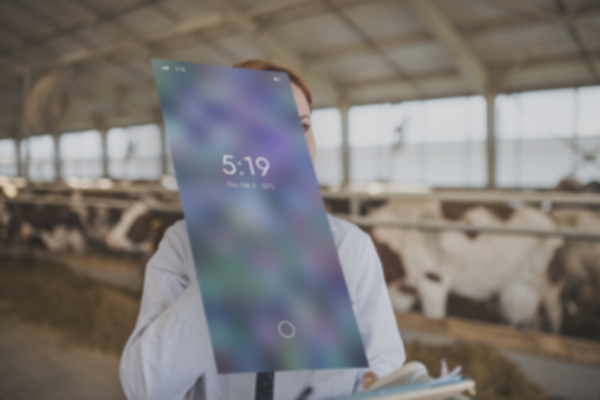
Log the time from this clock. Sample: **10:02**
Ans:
**5:19**
